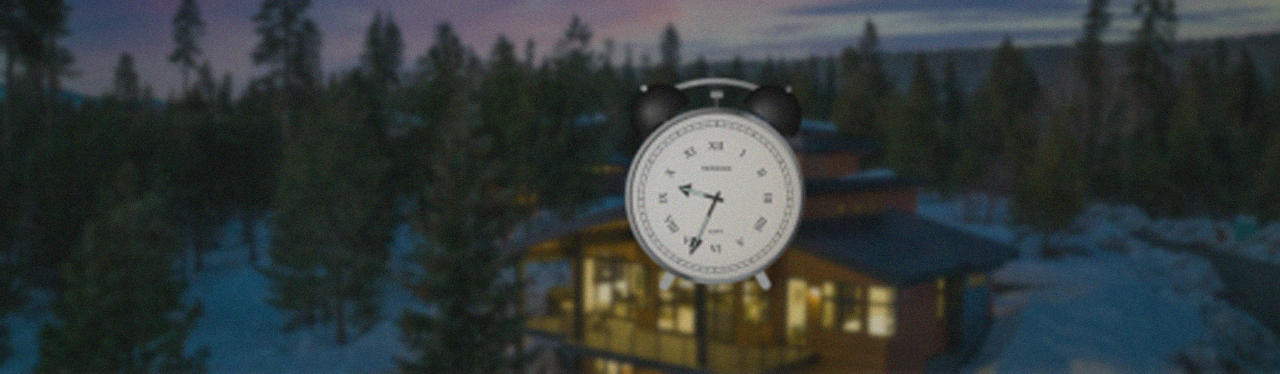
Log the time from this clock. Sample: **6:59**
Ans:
**9:34**
